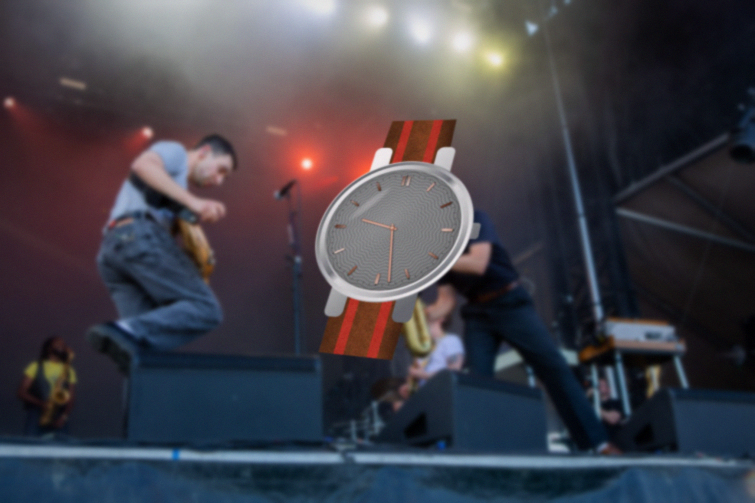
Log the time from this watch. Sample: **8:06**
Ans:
**9:28**
